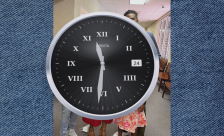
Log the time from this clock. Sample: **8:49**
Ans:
**11:31**
